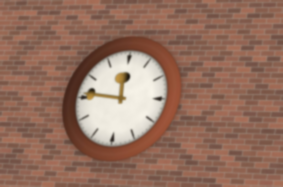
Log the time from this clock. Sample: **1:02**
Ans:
**11:46**
